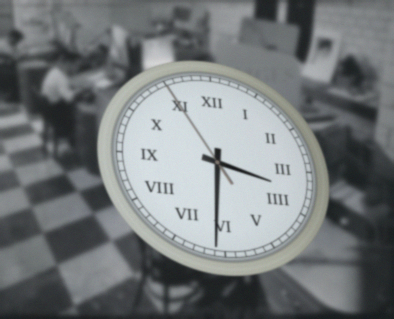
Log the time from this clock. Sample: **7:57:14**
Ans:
**3:30:55**
